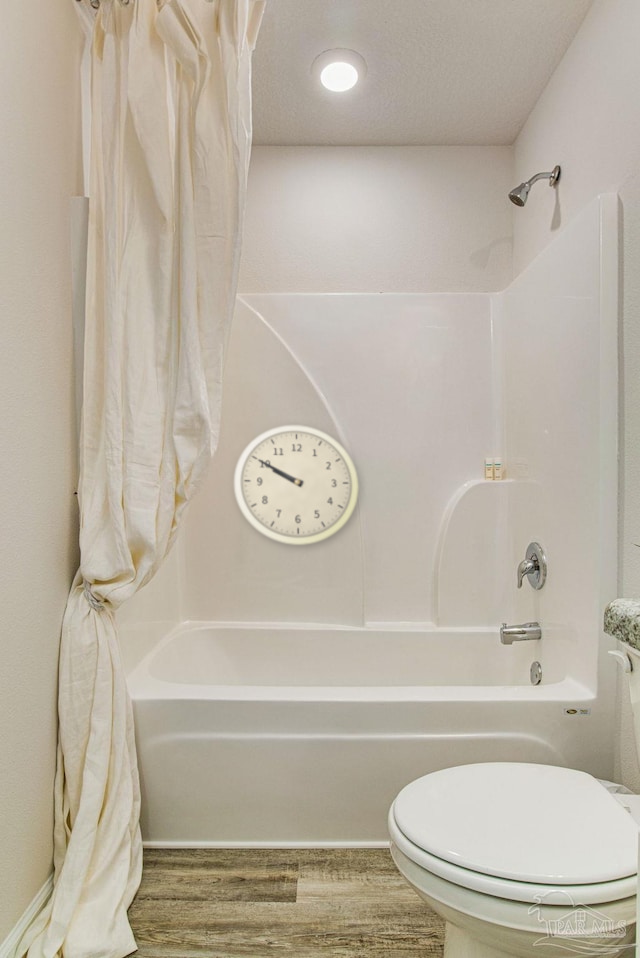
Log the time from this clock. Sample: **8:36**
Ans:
**9:50**
